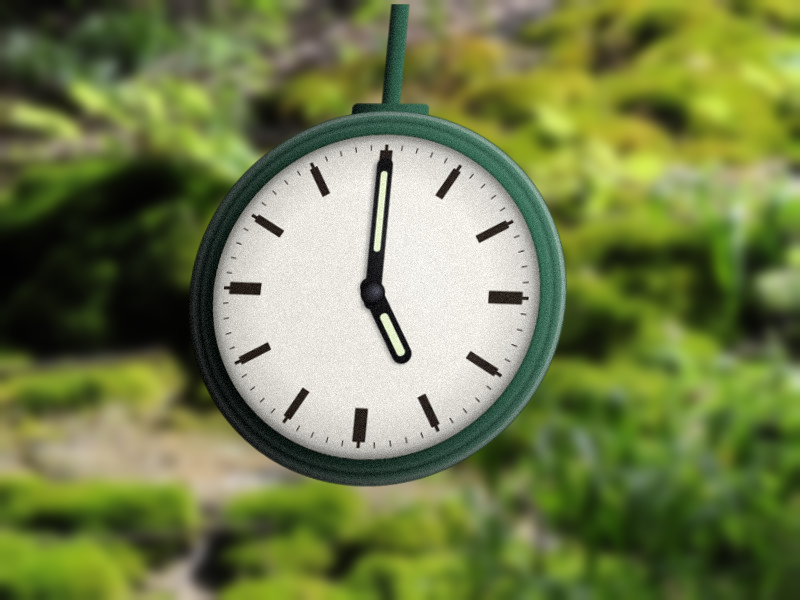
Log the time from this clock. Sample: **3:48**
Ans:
**5:00**
